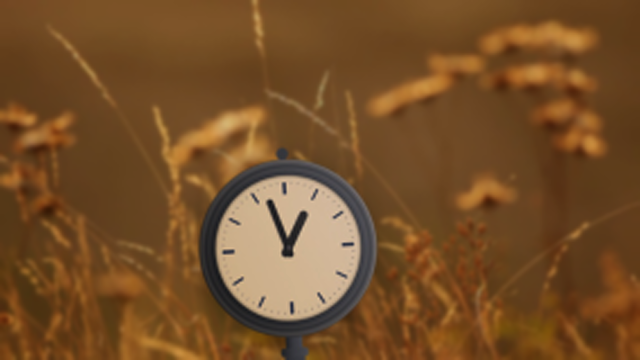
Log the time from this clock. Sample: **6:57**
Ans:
**12:57**
